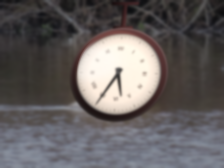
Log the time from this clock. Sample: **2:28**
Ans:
**5:35**
